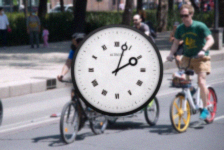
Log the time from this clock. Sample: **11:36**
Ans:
**2:03**
